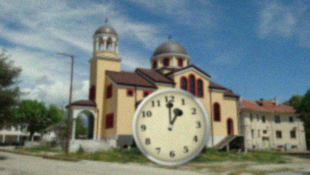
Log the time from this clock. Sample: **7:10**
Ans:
**1:00**
